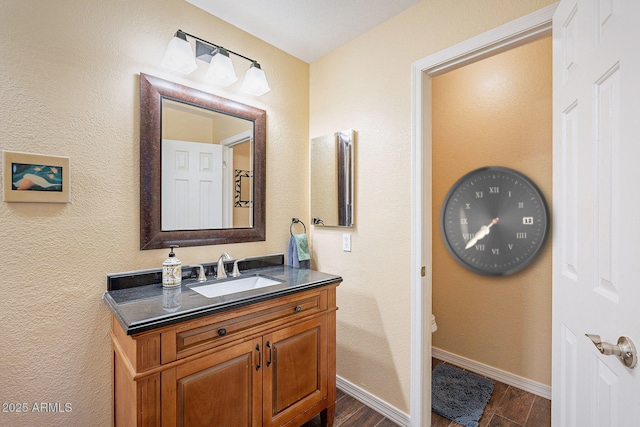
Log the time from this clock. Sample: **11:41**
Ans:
**7:38**
